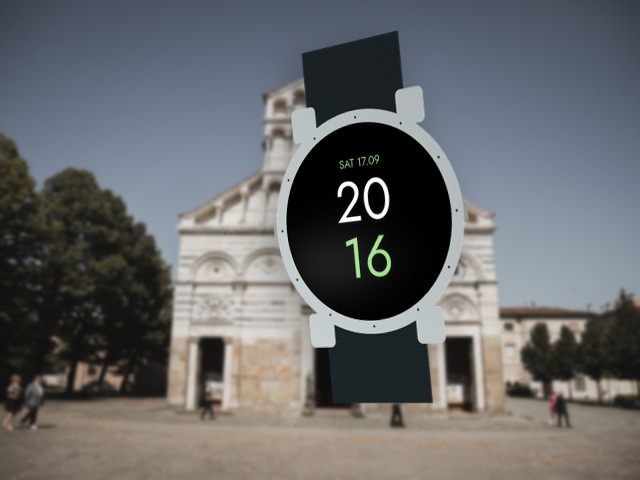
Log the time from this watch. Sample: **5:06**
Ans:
**20:16**
